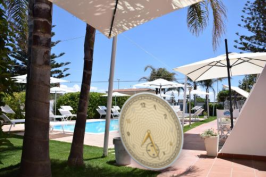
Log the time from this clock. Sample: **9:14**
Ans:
**7:28**
